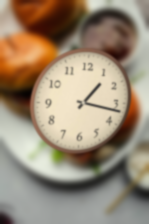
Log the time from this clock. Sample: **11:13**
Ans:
**1:17**
